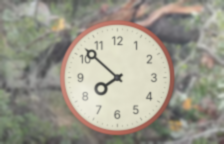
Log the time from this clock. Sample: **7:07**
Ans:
**7:52**
